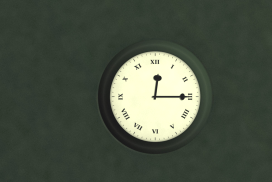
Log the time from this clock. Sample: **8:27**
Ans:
**12:15**
